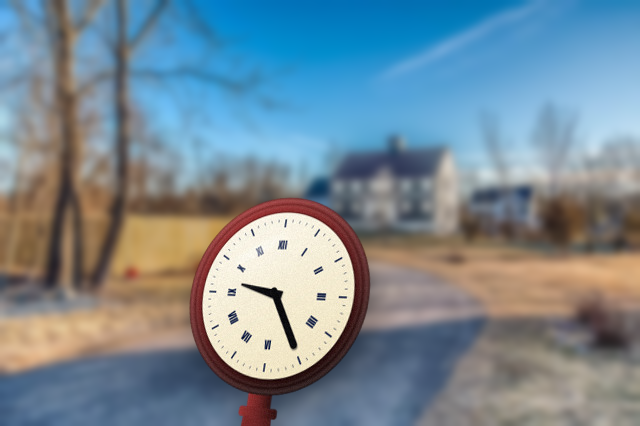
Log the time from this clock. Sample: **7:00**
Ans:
**9:25**
